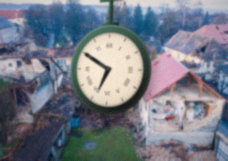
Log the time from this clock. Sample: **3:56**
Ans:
**6:50**
